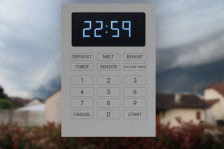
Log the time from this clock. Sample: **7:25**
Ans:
**22:59**
